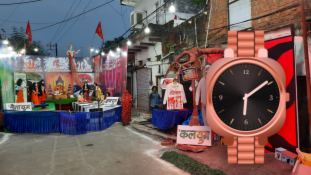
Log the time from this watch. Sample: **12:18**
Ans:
**6:09**
